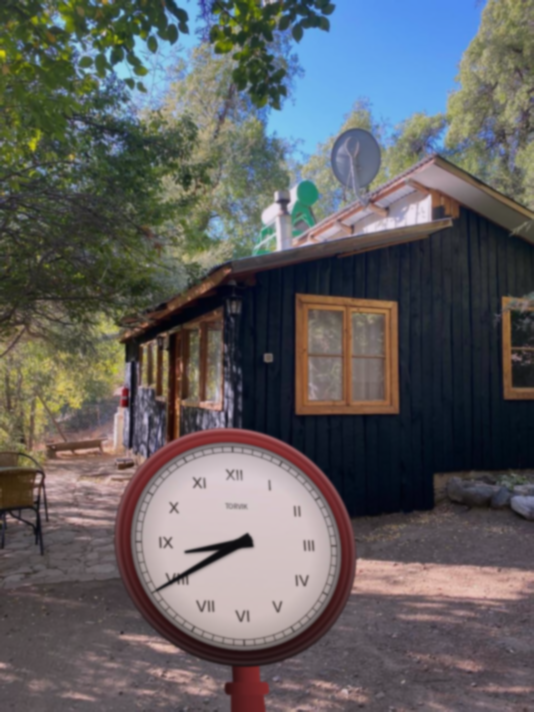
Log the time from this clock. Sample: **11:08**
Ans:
**8:40**
